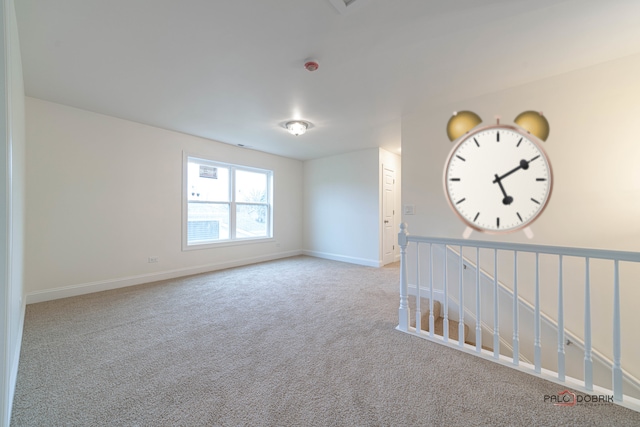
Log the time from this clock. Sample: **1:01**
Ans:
**5:10**
